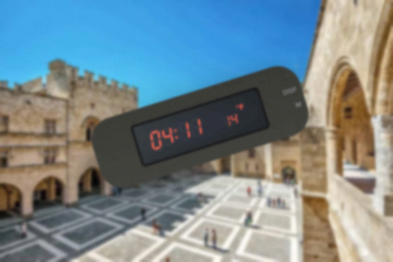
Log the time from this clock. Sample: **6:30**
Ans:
**4:11**
